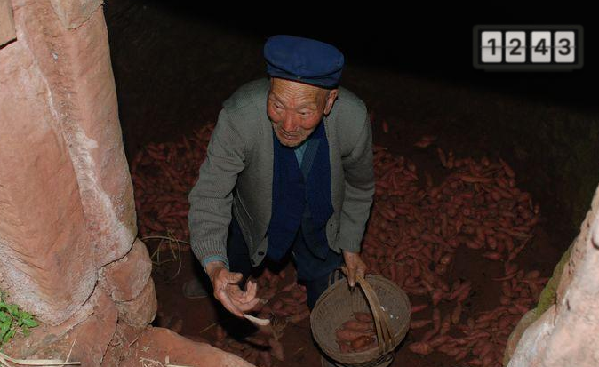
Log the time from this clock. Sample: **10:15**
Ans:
**12:43**
